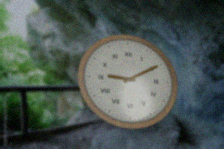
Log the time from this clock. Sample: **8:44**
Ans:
**9:10**
